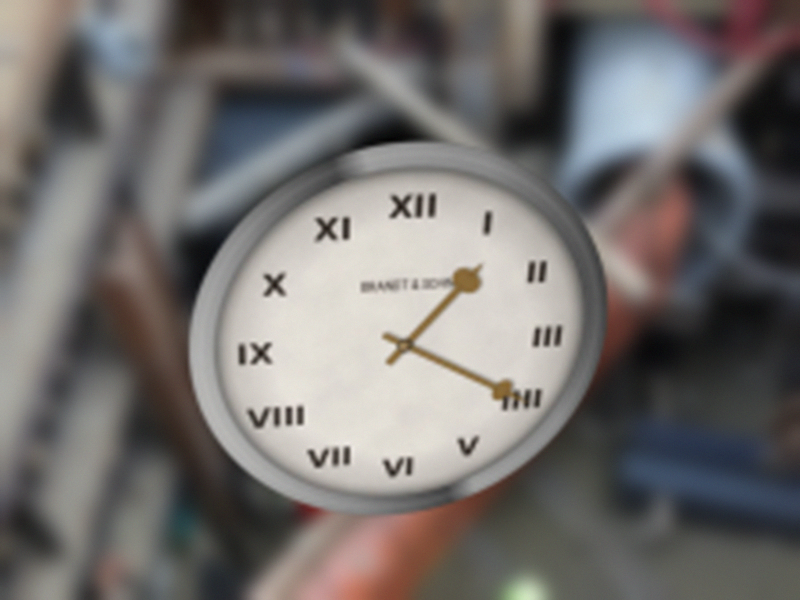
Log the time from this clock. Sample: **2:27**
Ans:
**1:20**
